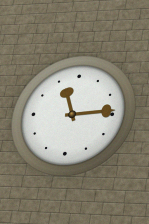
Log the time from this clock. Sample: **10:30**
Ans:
**11:14**
